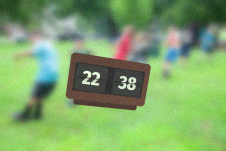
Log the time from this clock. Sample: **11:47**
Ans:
**22:38**
